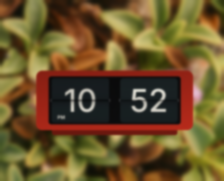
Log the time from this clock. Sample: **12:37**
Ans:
**10:52**
